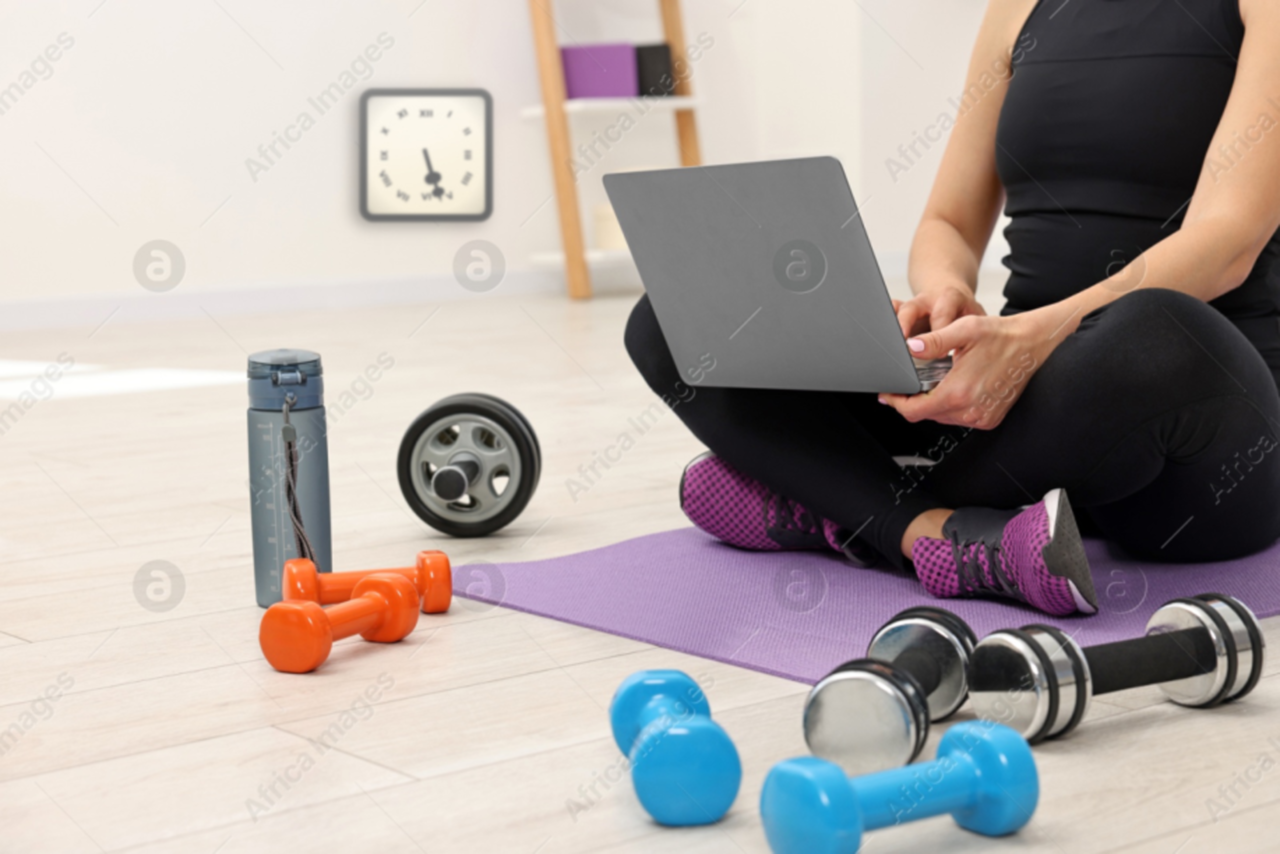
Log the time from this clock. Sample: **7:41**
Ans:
**5:27**
